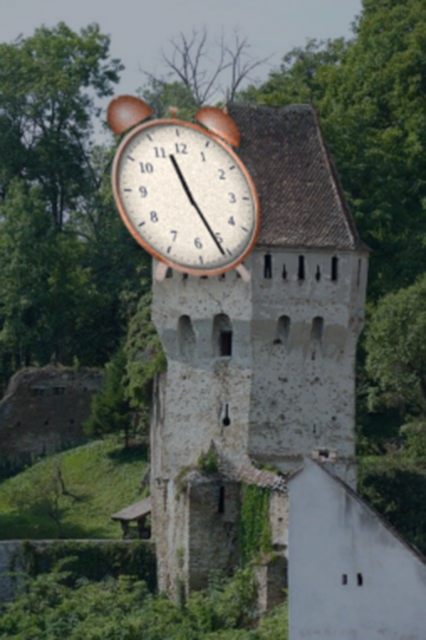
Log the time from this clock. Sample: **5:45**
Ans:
**11:26**
